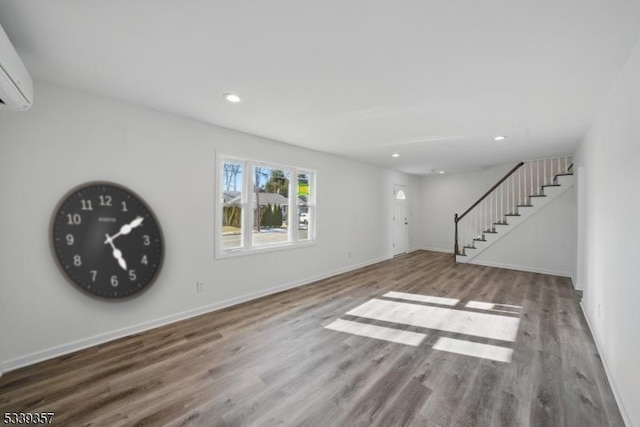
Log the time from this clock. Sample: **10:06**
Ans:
**5:10**
